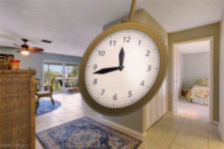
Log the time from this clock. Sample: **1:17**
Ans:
**11:43**
